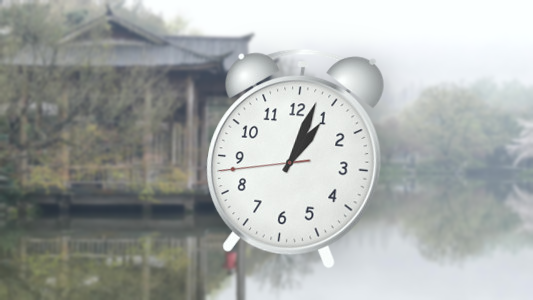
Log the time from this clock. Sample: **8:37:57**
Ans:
**1:02:43**
